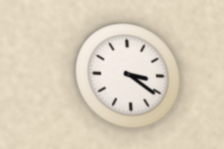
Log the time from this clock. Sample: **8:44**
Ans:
**3:21**
